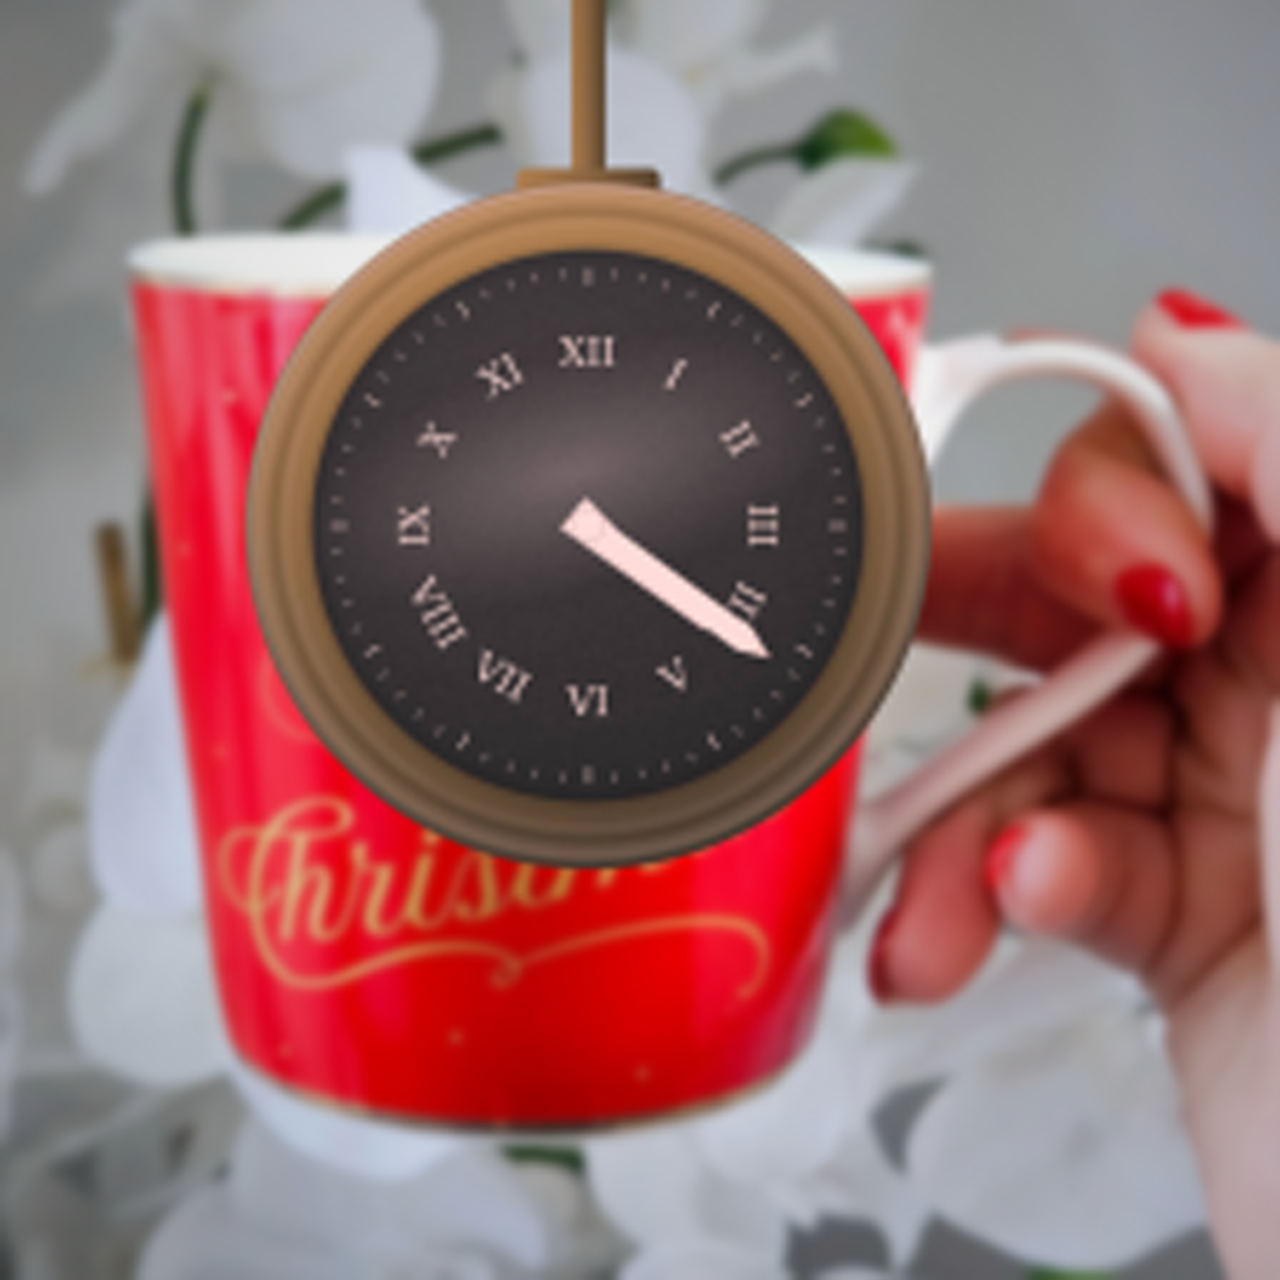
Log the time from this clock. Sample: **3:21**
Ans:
**4:21**
